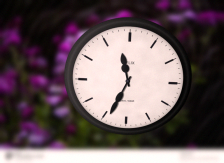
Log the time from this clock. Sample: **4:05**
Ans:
**11:34**
